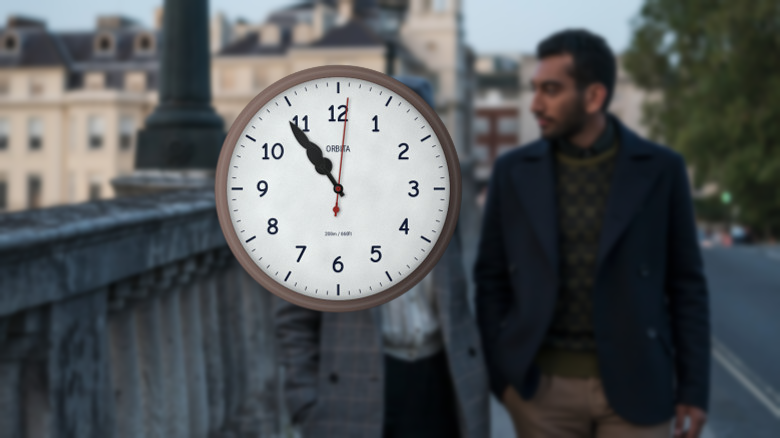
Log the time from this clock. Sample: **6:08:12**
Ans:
**10:54:01**
